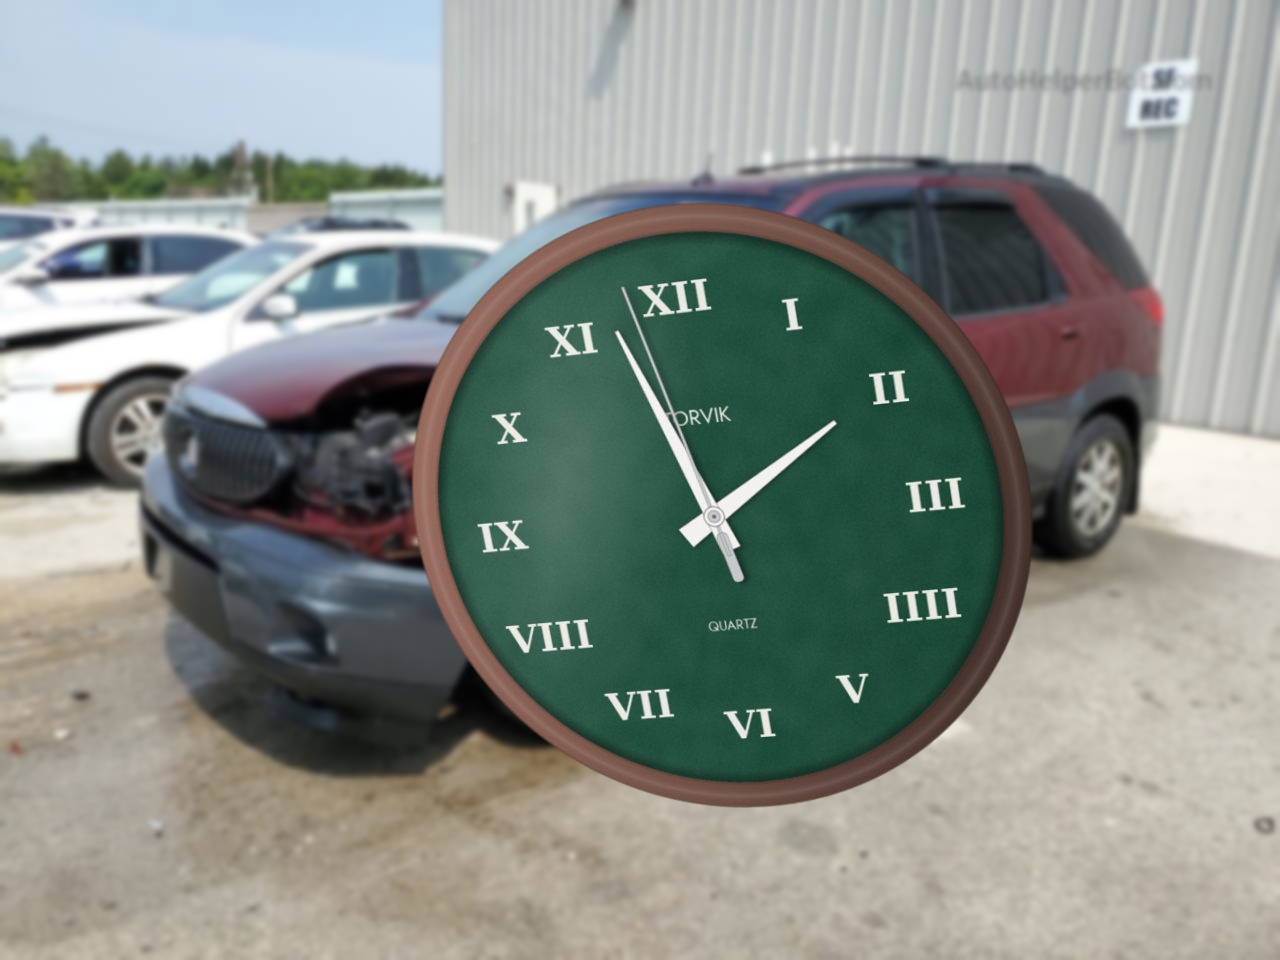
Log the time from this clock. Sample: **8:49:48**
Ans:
**1:56:58**
